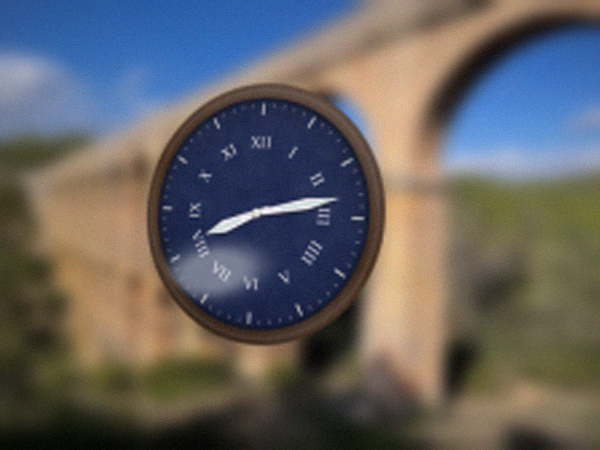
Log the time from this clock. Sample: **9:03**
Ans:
**8:13**
